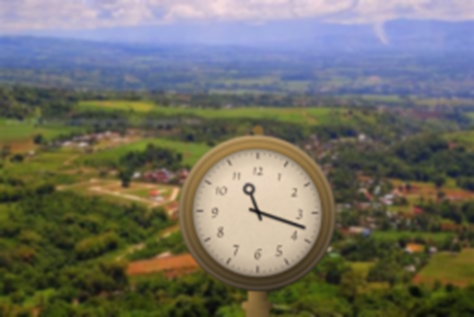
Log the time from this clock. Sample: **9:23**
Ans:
**11:18**
